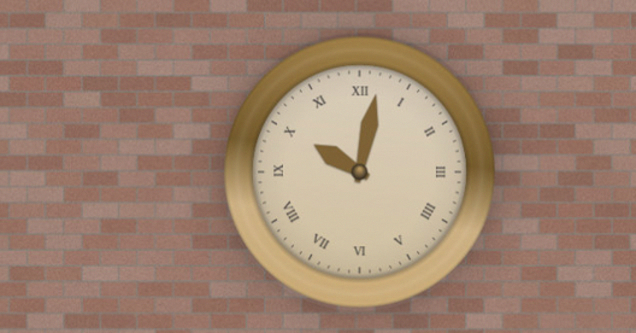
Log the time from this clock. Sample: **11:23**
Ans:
**10:02**
